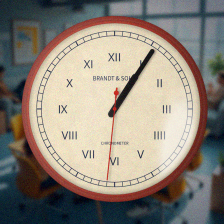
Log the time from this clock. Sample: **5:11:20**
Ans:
**1:05:31**
